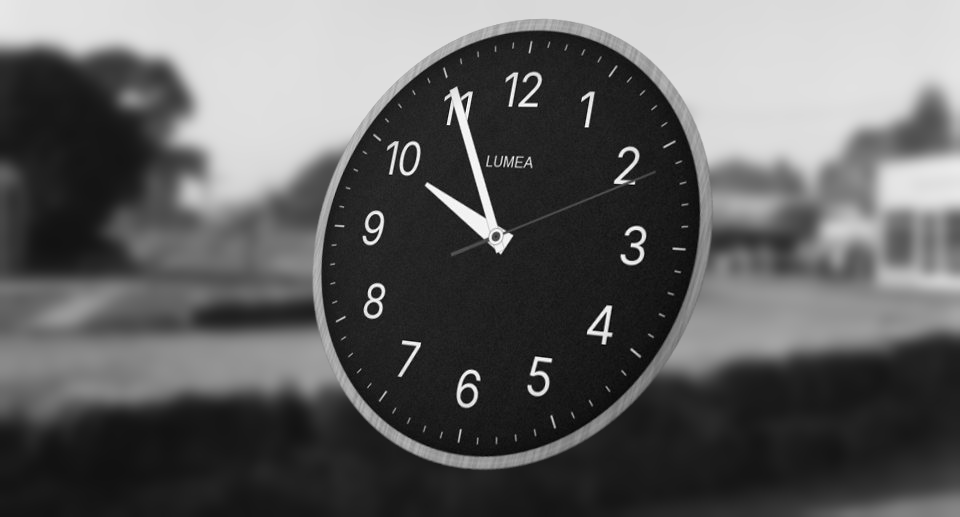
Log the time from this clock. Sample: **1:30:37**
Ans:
**9:55:11**
